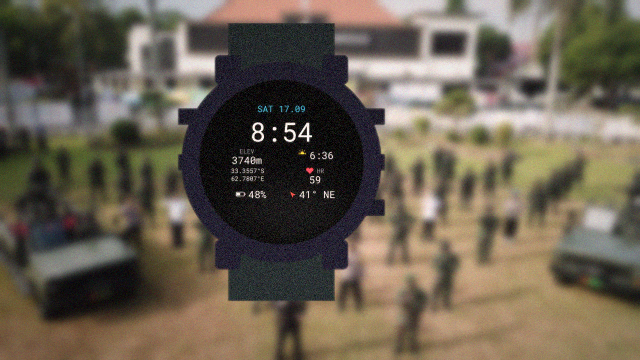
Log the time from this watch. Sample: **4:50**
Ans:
**8:54**
